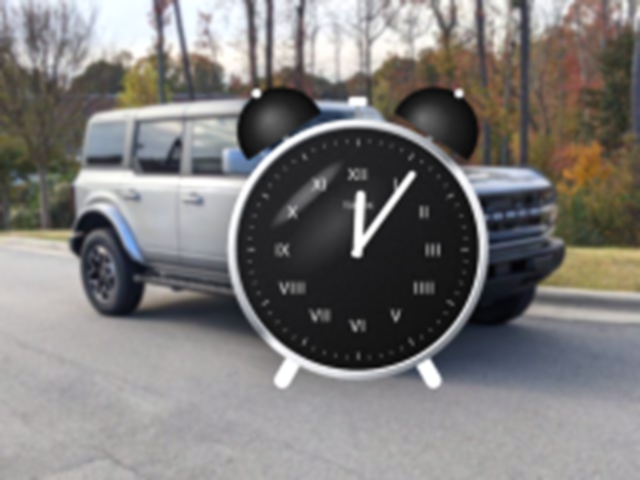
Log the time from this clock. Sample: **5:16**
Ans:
**12:06**
